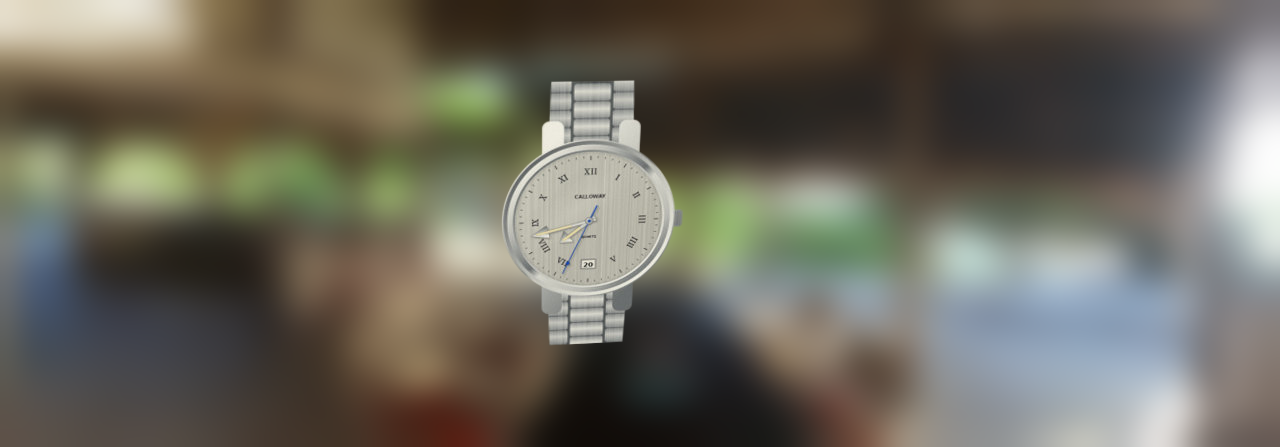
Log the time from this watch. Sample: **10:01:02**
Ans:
**7:42:34**
